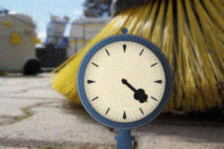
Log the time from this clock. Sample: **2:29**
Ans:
**4:22**
